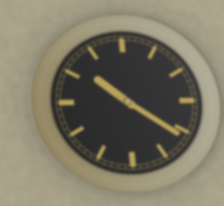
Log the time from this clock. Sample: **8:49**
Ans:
**10:21**
